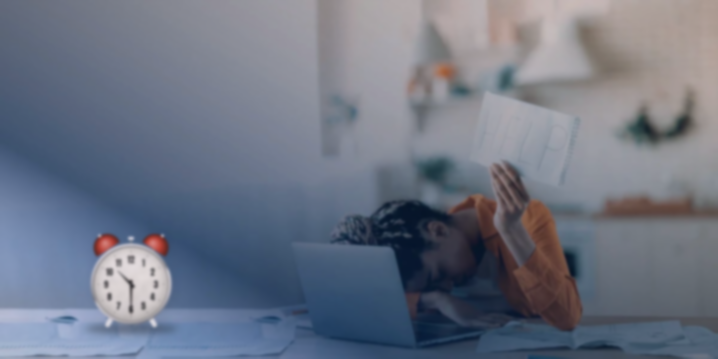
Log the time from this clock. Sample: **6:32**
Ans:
**10:30**
